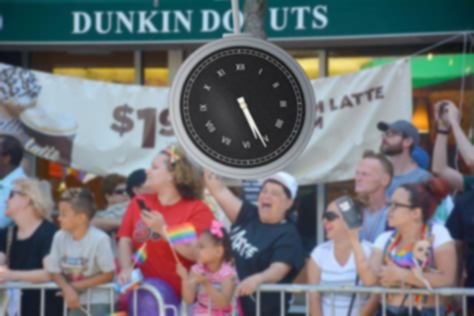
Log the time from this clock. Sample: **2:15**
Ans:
**5:26**
